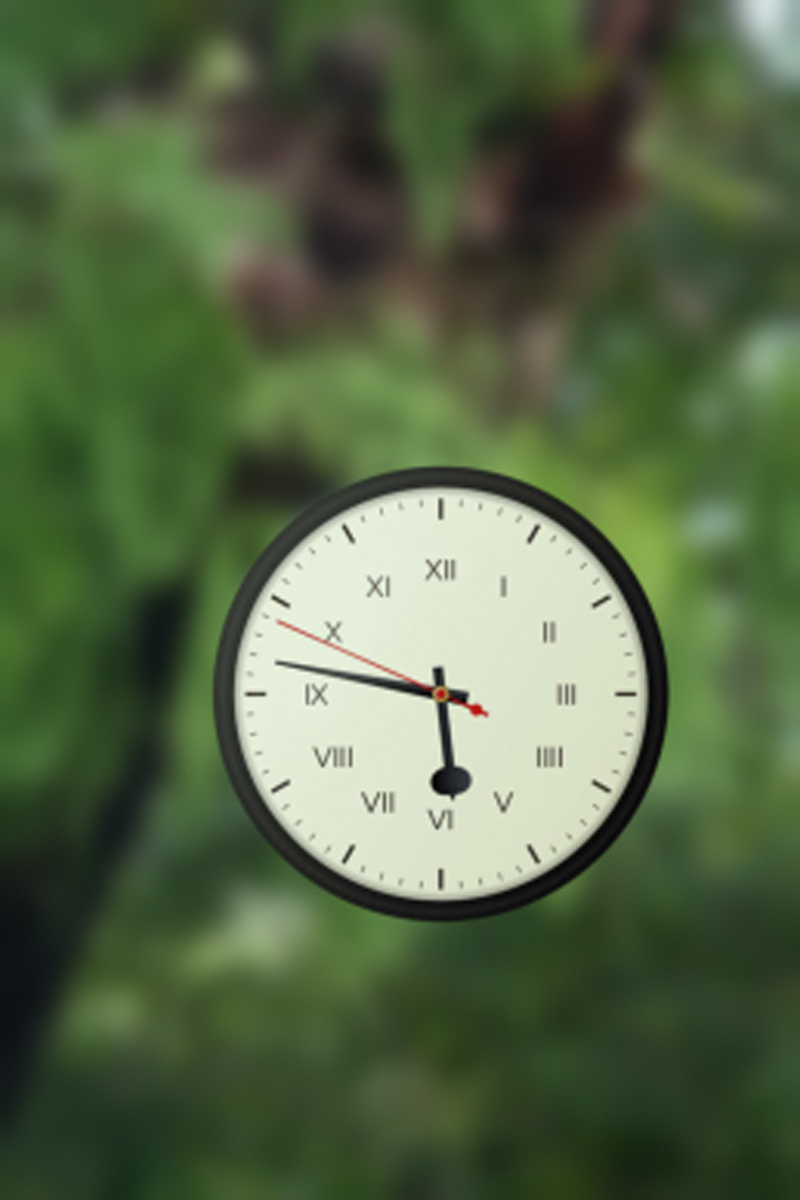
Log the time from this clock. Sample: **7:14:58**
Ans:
**5:46:49**
